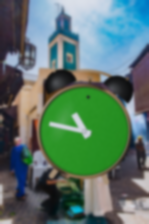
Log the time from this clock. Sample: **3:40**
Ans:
**10:46**
